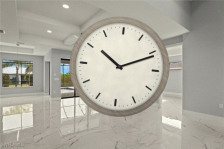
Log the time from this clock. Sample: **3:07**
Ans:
**10:11**
